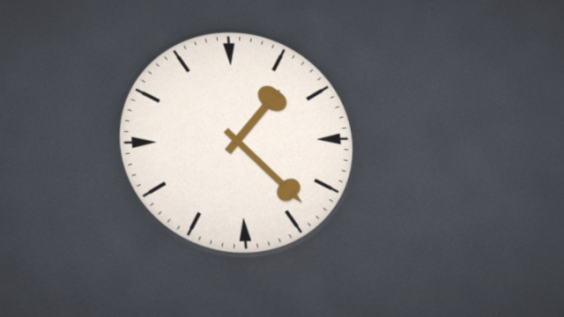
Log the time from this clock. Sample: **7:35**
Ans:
**1:23**
